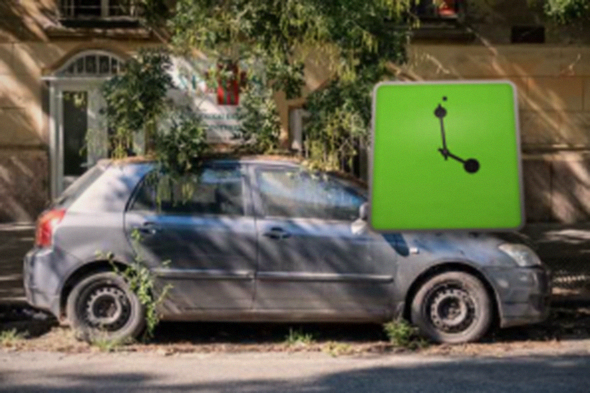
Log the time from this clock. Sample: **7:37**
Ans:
**3:59**
